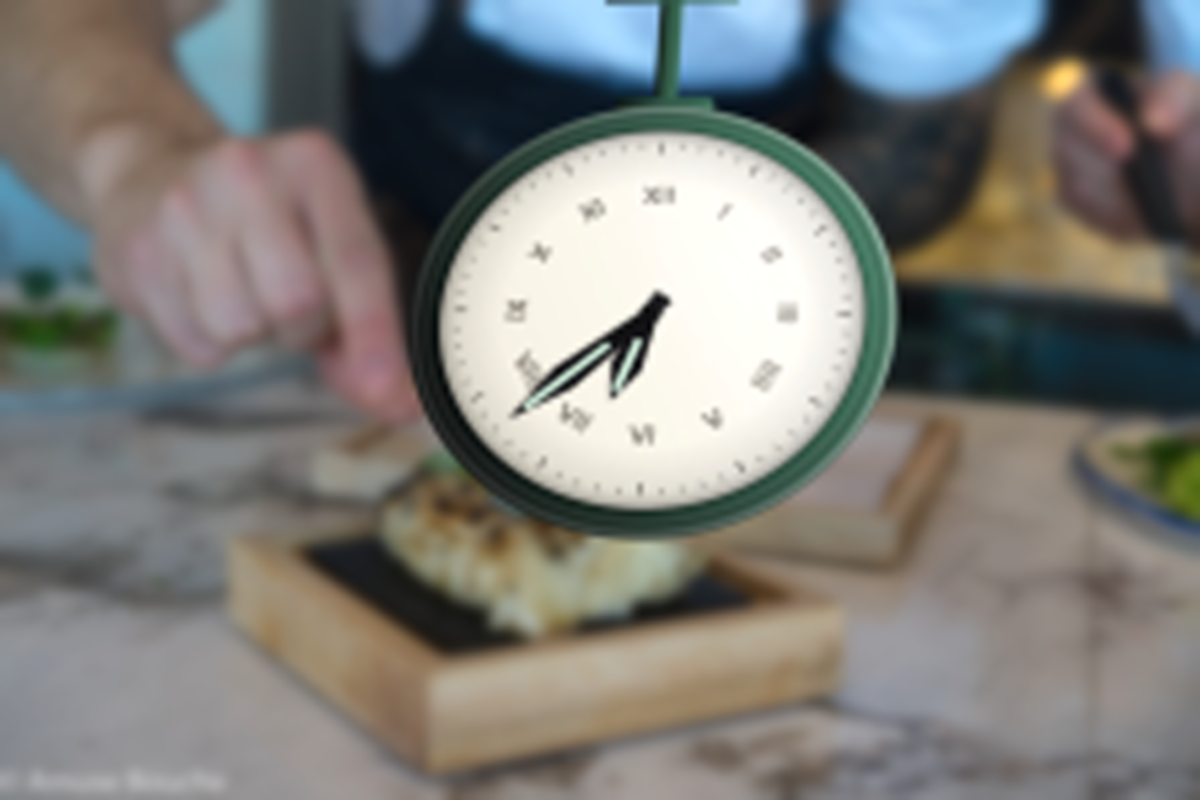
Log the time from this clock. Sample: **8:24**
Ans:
**6:38**
